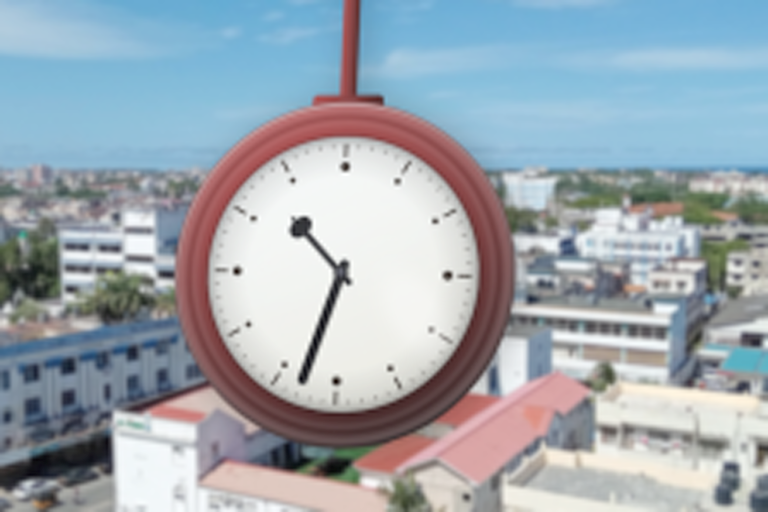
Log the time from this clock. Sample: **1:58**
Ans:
**10:33**
